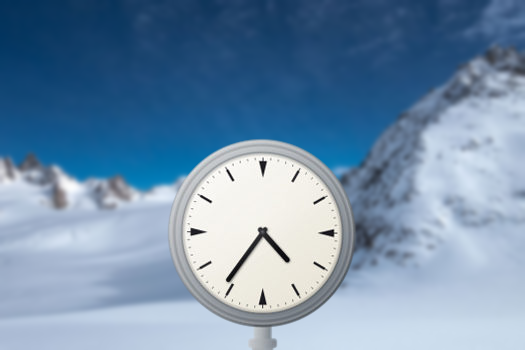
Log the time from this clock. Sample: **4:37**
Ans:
**4:36**
